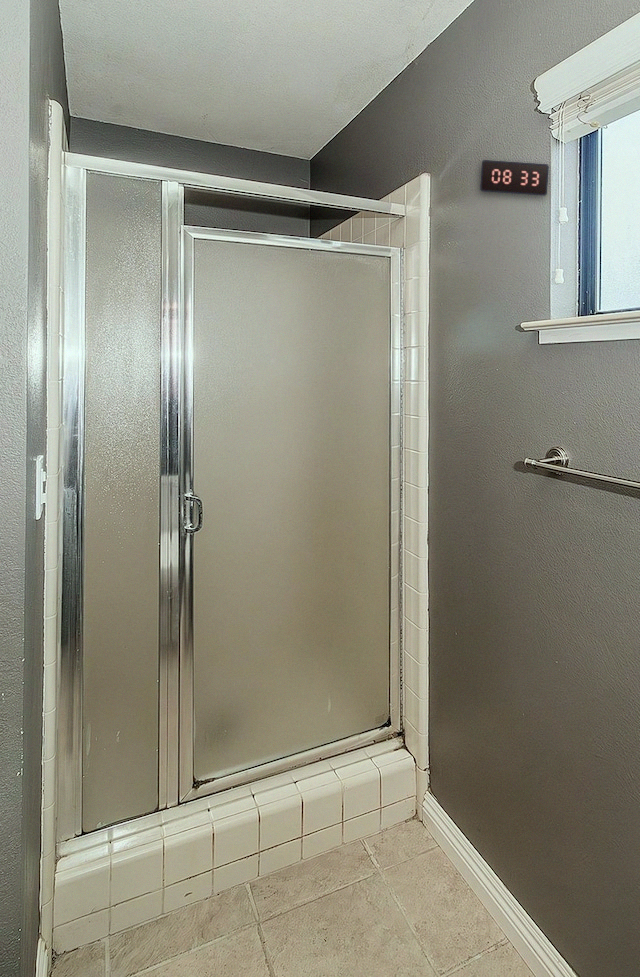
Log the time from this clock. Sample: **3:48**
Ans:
**8:33**
